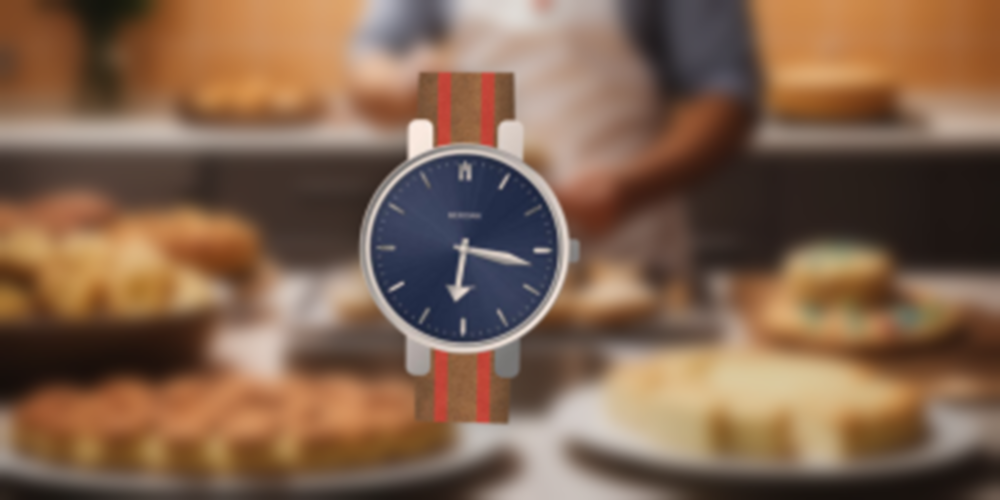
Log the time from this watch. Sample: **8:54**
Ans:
**6:17**
